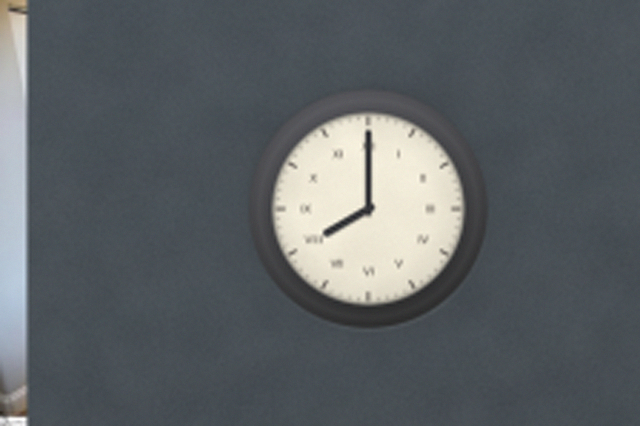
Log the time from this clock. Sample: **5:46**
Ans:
**8:00**
